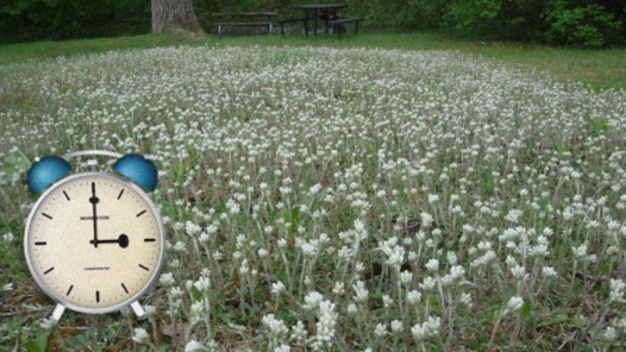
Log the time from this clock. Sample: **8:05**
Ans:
**3:00**
